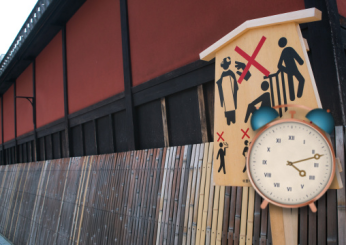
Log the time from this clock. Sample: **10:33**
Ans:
**4:12**
